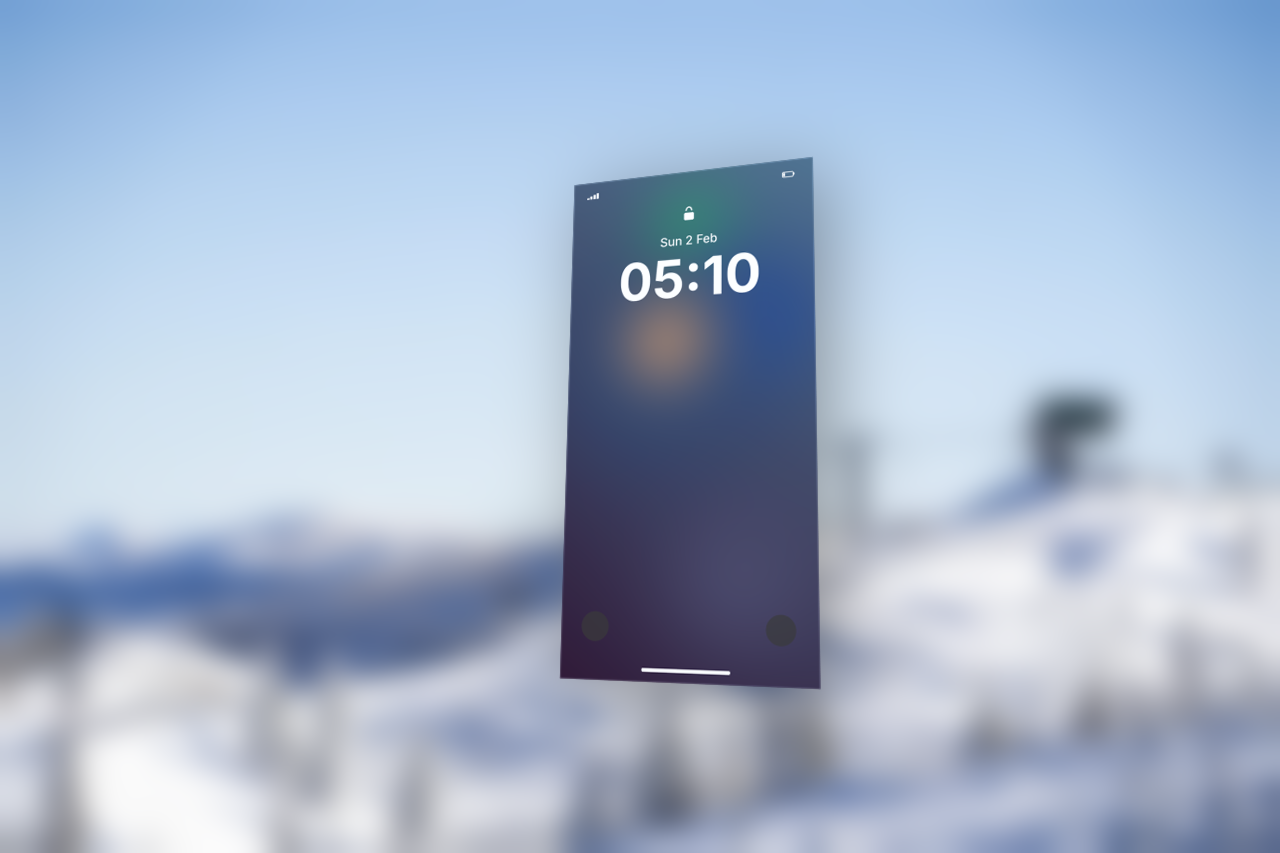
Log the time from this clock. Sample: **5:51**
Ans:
**5:10**
